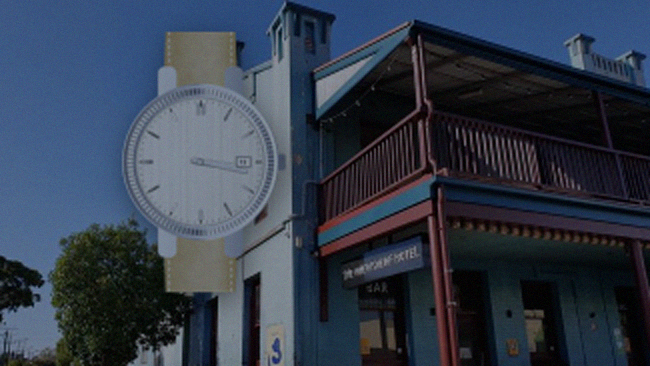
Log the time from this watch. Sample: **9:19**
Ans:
**3:17**
